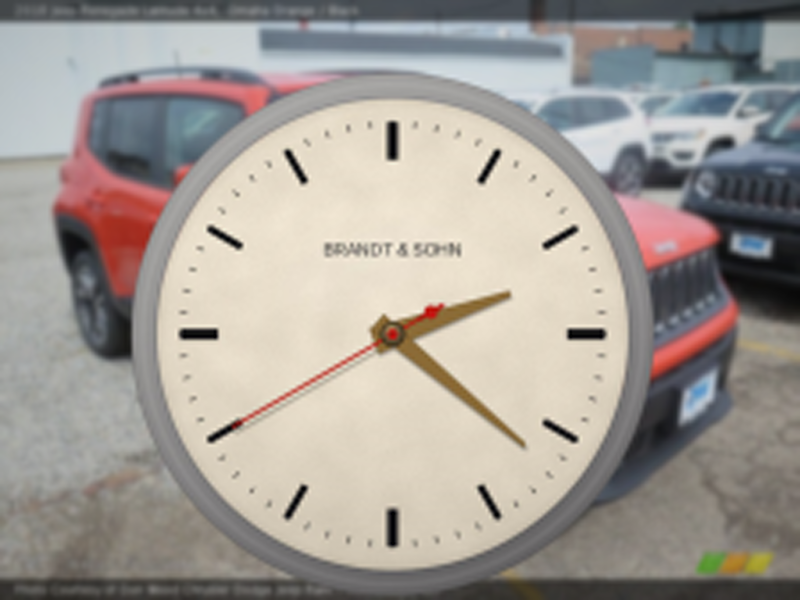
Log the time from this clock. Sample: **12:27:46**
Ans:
**2:21:40**
